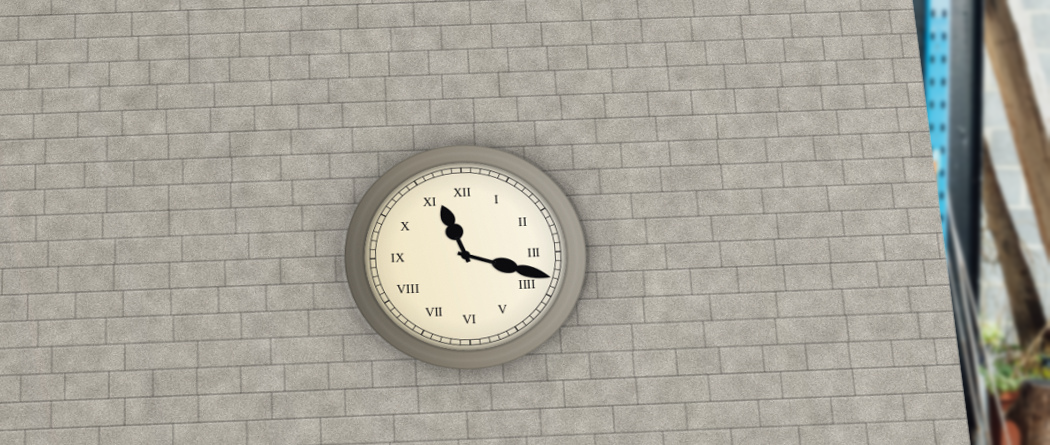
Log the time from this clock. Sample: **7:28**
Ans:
**11:18**
